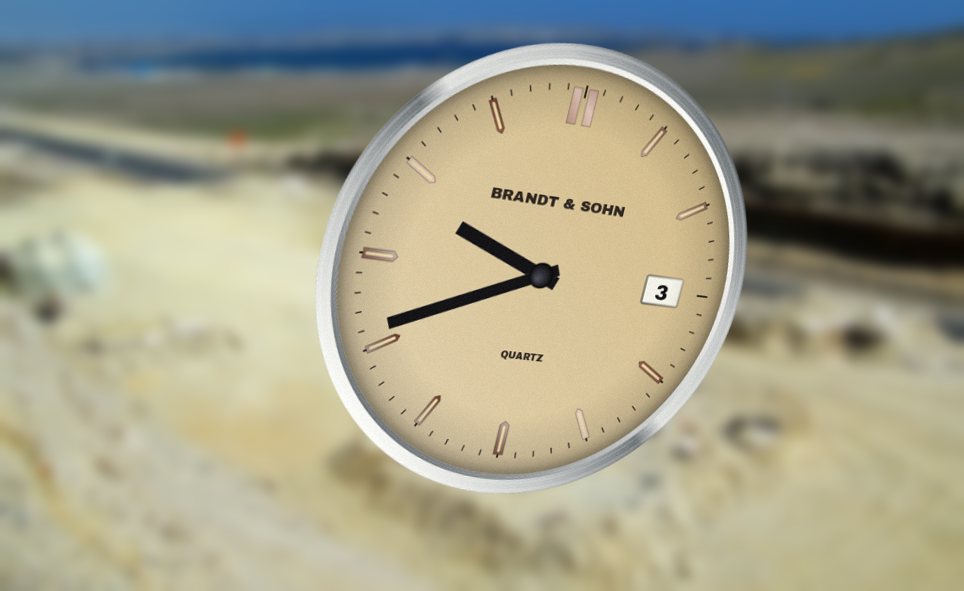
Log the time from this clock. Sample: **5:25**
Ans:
**9:41**
